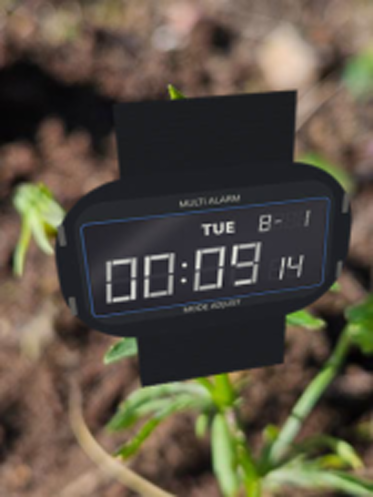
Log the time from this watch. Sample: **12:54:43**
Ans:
**0:09:14**
